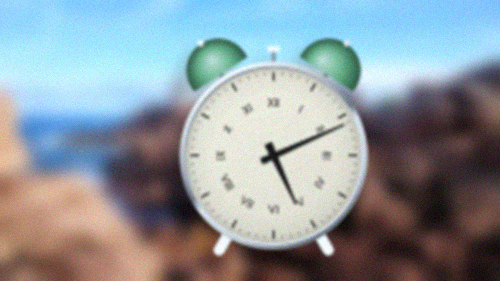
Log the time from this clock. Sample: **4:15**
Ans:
**5:11**
